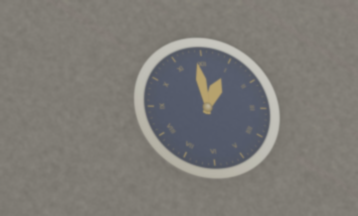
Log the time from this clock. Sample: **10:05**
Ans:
**12:59**
